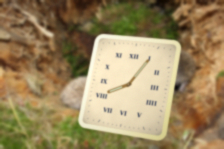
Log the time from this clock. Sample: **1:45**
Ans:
**8:05**
